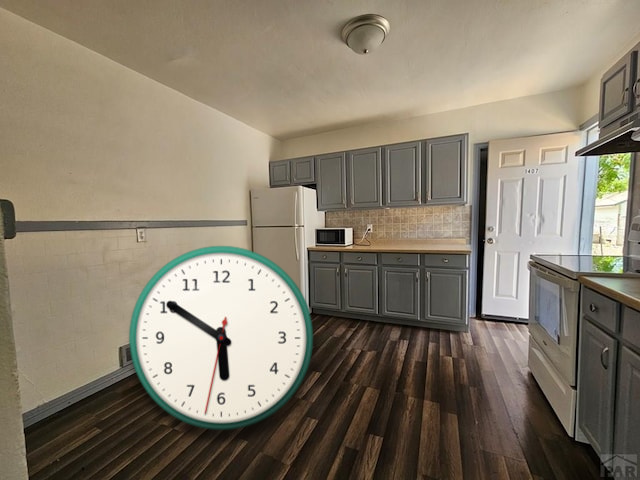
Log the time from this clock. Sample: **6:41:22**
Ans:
**5:50:32**
